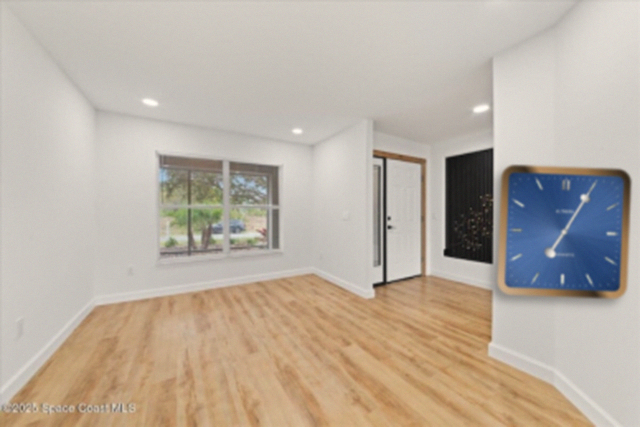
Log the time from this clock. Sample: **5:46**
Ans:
**7:05**
